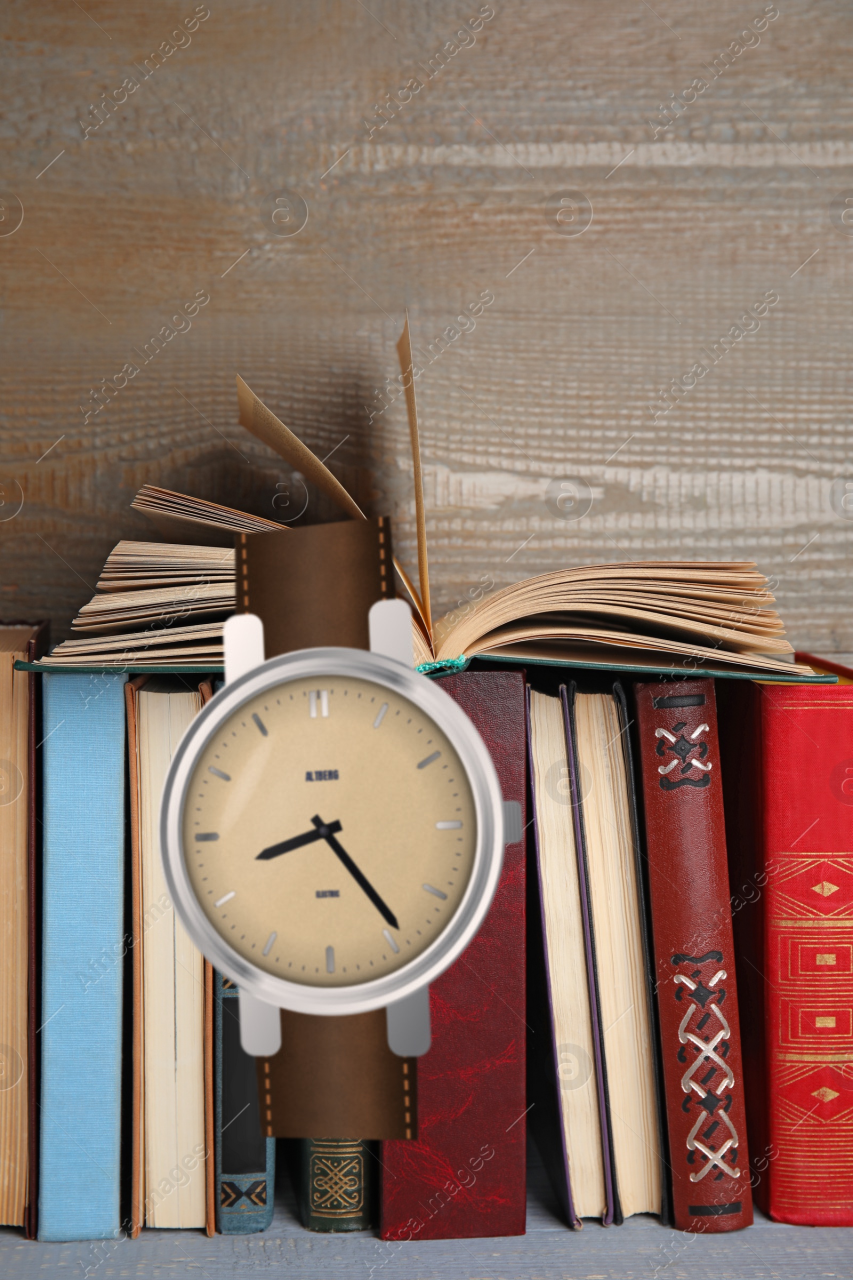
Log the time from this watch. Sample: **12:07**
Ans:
**8:24**
